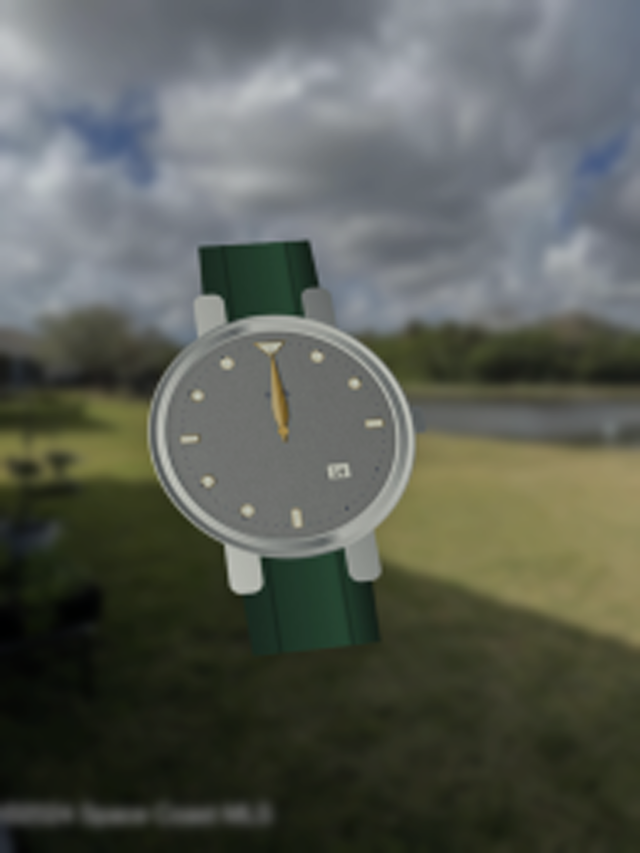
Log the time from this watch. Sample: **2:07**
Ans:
**12:00**
